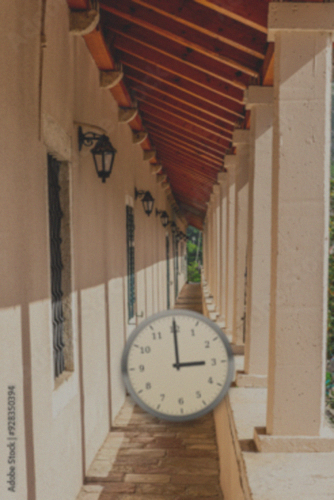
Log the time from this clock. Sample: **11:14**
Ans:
**3:00**
